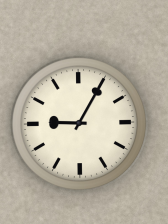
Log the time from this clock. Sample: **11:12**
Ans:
**9:05**
